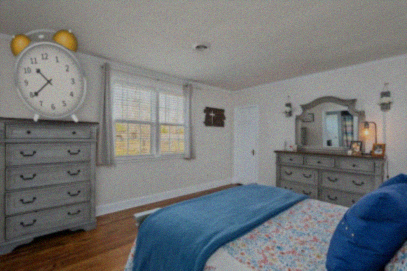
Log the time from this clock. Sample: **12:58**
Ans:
**10:39**
